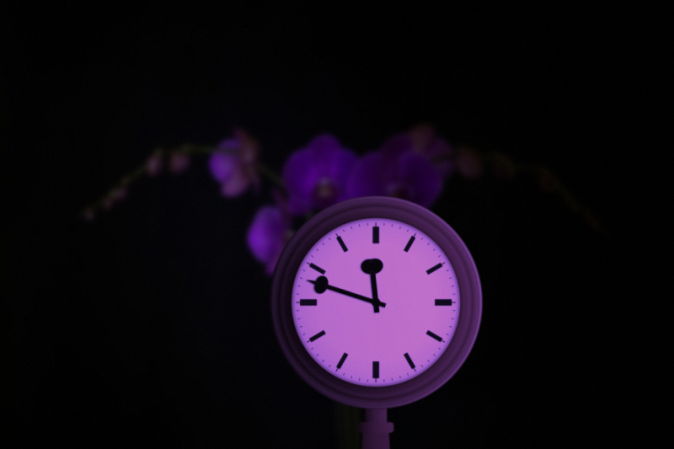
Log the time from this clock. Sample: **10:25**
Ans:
**11:48**
